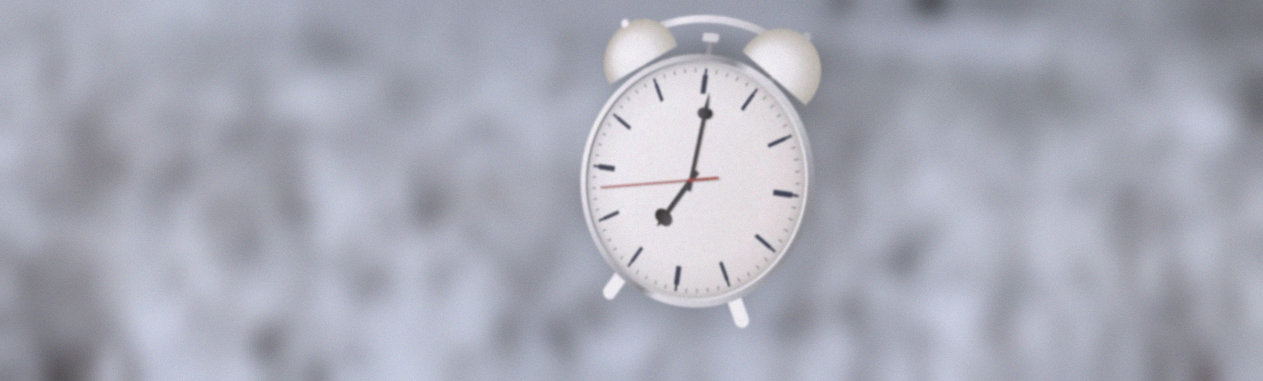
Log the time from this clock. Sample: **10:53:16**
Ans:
**7:00:43**
